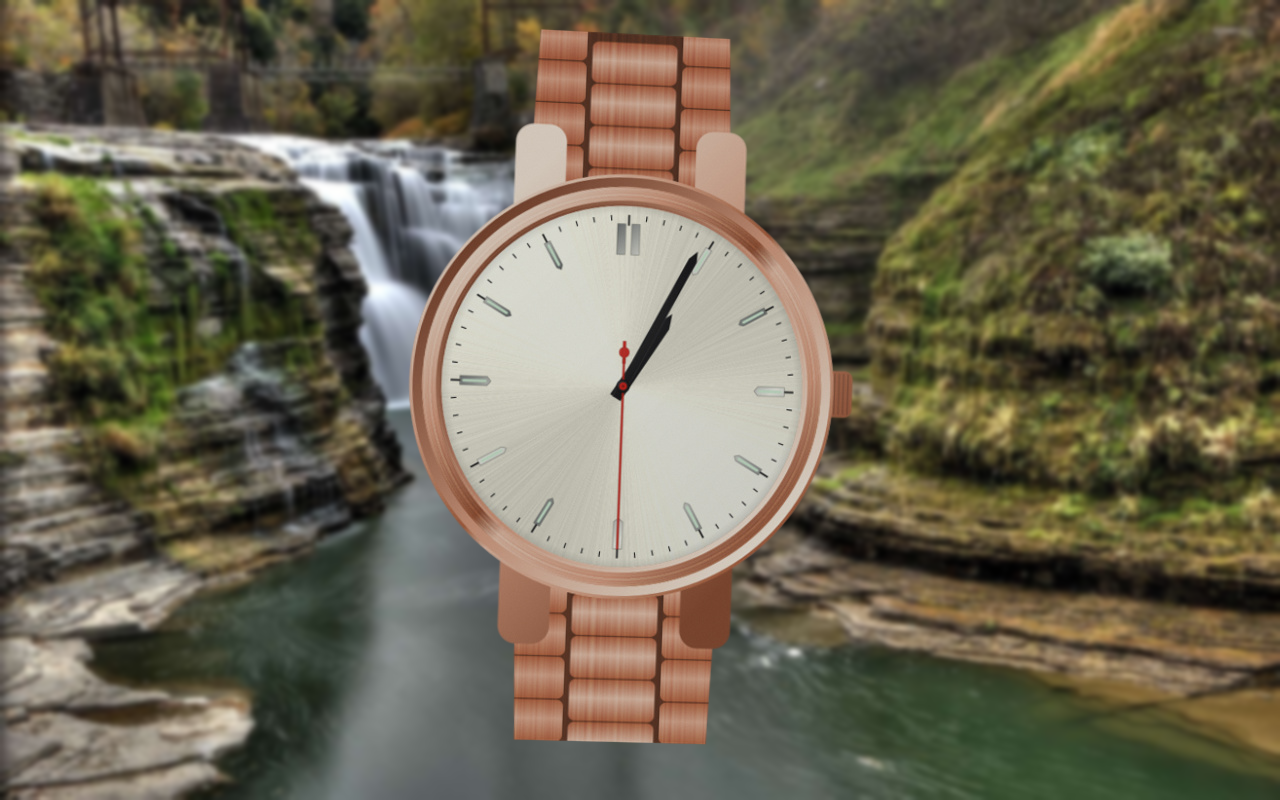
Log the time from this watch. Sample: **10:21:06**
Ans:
**1:04:30**
